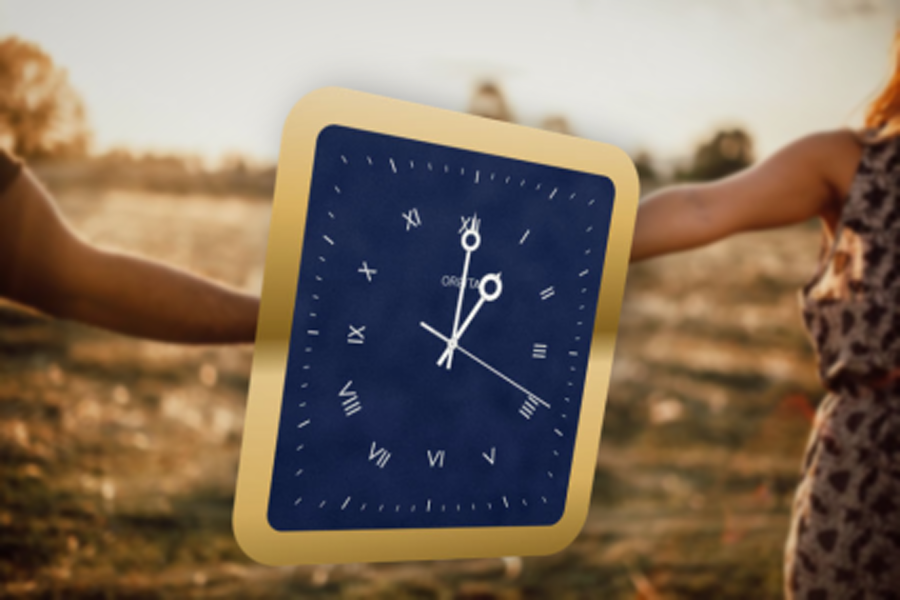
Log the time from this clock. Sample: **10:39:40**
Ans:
**1:00:19**
